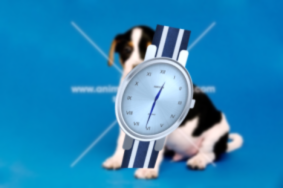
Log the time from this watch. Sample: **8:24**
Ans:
**12:31**
